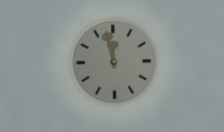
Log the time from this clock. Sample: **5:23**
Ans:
**11:58**
